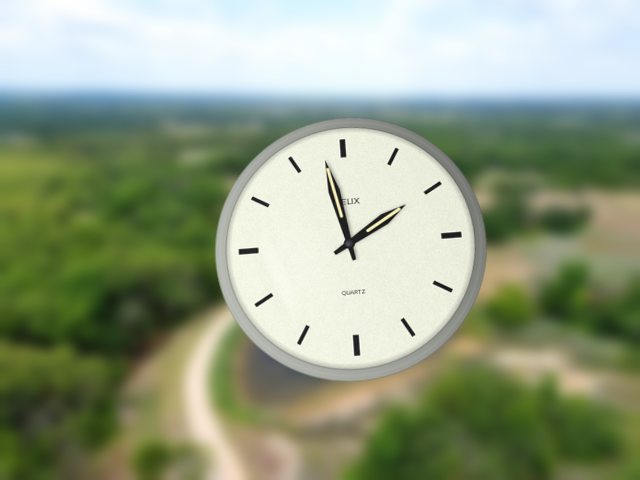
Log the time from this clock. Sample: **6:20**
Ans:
**1:58**
